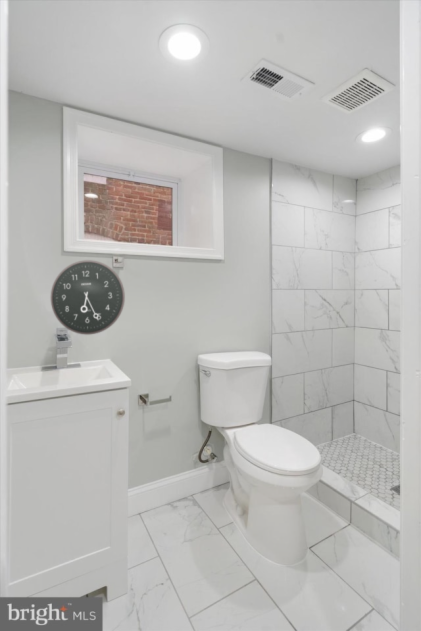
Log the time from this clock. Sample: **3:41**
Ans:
**6:26**
